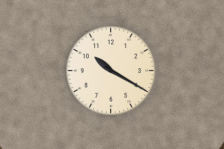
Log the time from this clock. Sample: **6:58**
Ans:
**10:20**
